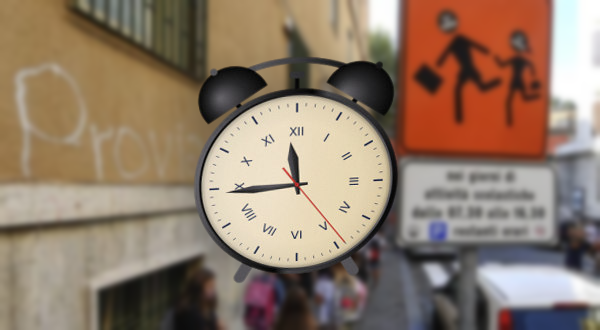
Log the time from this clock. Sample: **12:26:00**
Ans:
**11:44:24**
